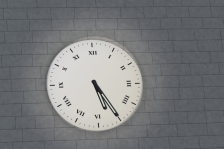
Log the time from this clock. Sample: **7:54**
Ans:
**5:25**
